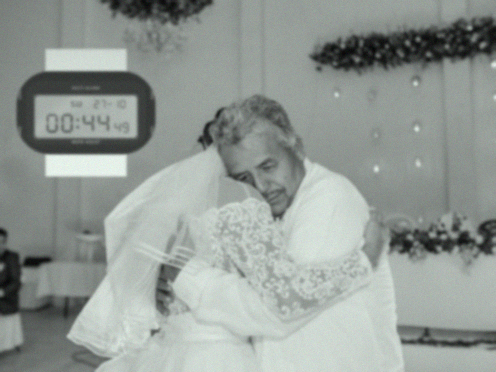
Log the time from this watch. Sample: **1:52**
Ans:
**0:44**
